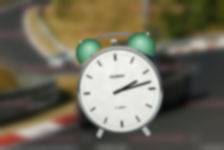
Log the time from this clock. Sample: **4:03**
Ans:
**2:13**
